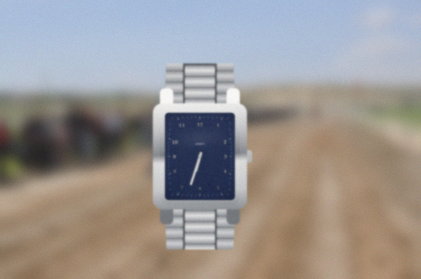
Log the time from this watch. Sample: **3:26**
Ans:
**6:33**
